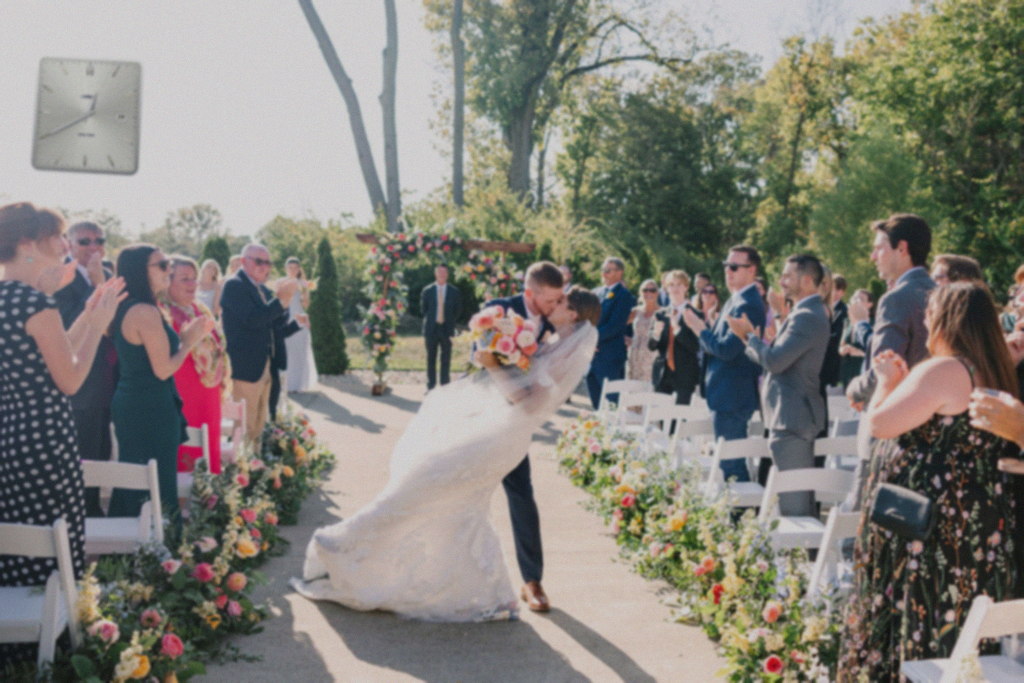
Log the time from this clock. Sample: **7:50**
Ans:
**12:40**
